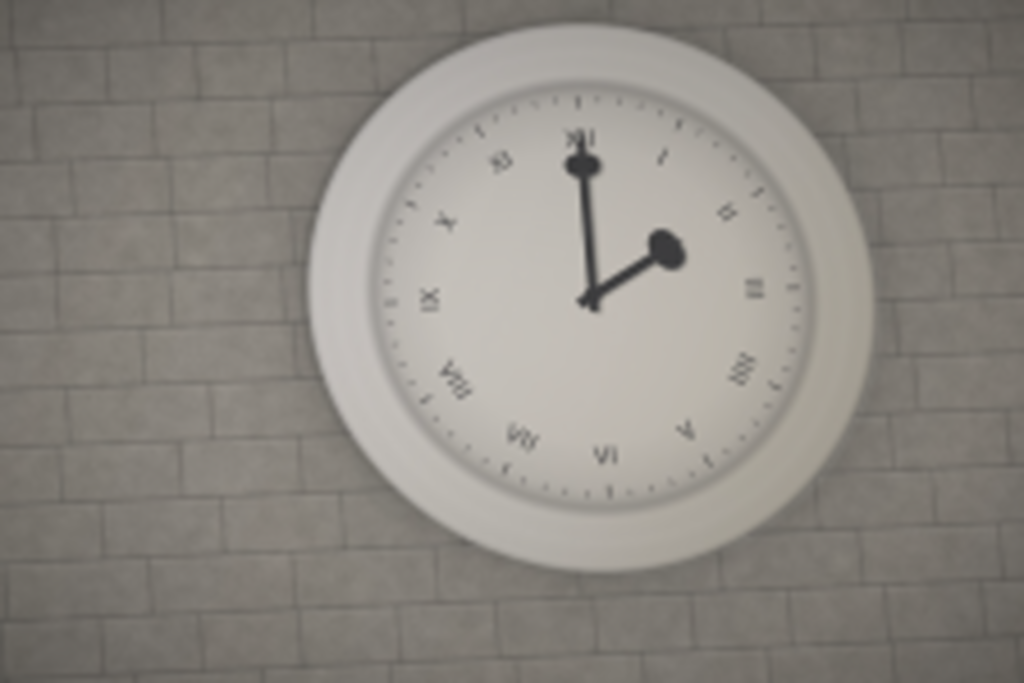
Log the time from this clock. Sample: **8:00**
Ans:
**2:00**
